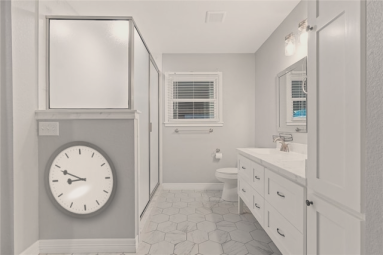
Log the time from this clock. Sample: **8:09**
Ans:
**8:49**
